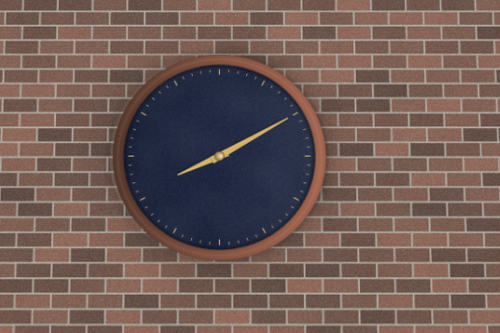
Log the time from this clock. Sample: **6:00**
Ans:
**8:10**
